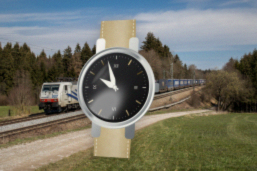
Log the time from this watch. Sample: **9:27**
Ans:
**9:57**
